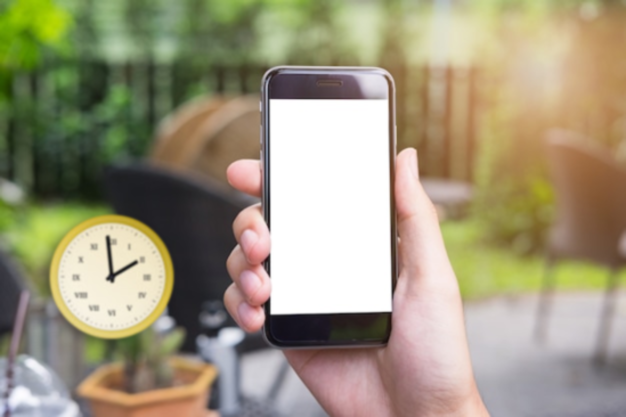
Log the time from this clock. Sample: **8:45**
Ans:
**1:59**
